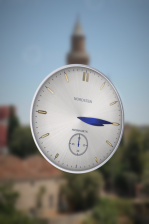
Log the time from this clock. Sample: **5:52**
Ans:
**3:15**
